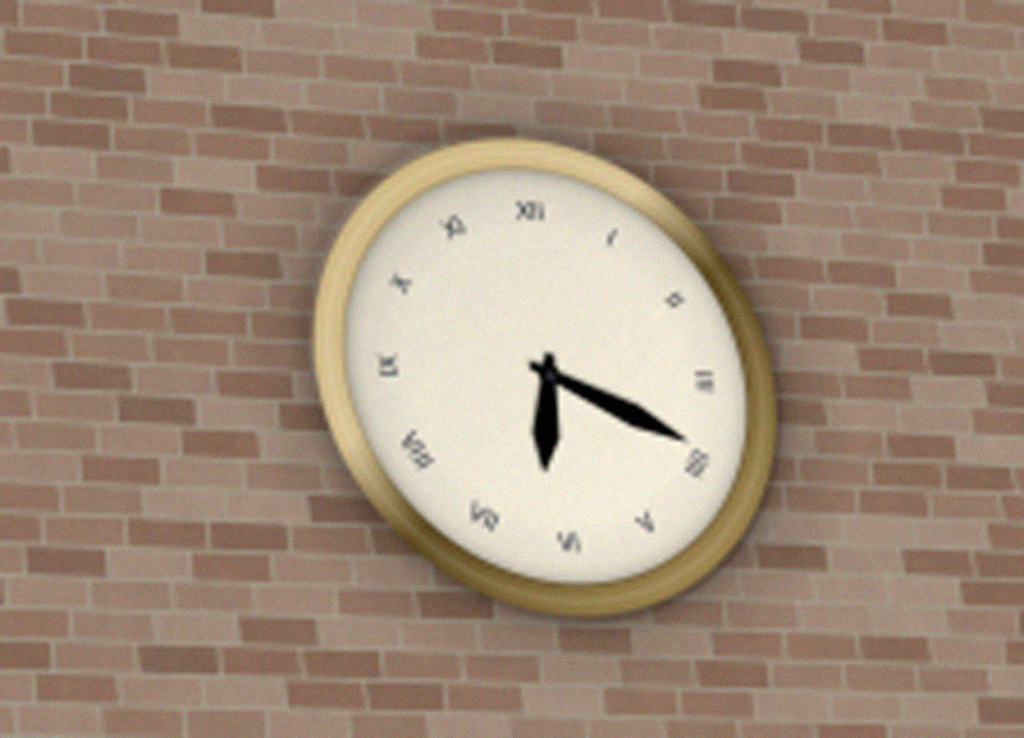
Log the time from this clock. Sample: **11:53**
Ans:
**6:19**
